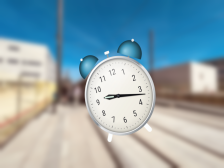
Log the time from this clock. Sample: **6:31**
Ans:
**9:17**
